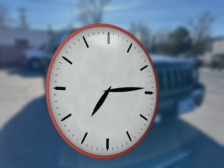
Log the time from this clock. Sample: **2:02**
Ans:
**7:14**
